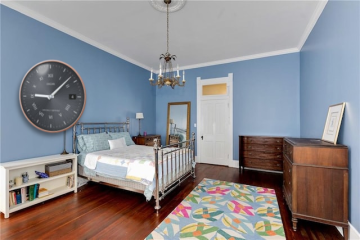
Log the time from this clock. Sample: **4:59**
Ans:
**9:08**
